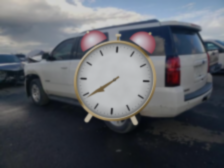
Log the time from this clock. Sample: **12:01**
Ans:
**7:39**
